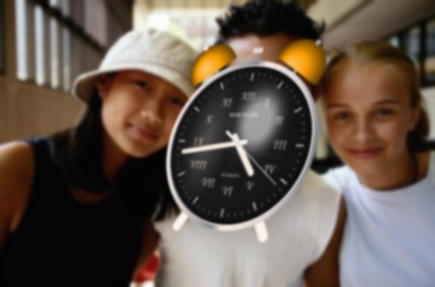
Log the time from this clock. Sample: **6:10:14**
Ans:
**4:43:21**
